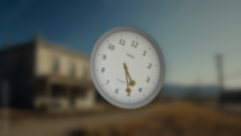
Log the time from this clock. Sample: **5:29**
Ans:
**4:25**
